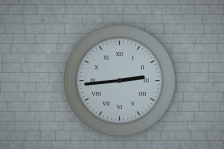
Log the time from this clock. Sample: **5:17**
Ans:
**2:44**
